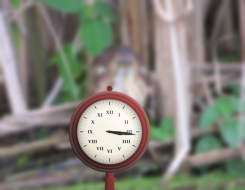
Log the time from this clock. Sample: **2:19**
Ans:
**3:16**
